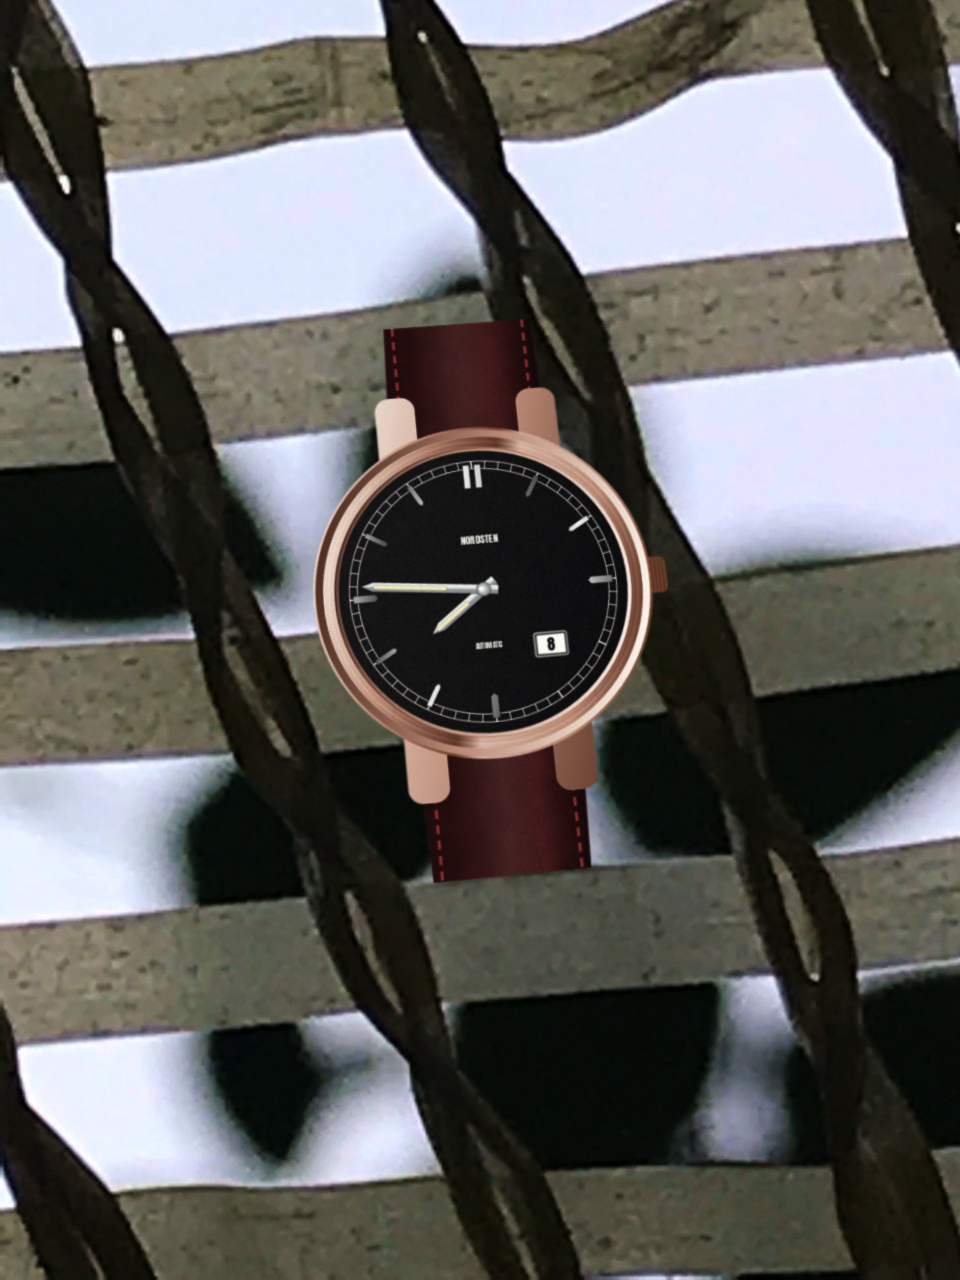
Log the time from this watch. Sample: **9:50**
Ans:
**7:46**
